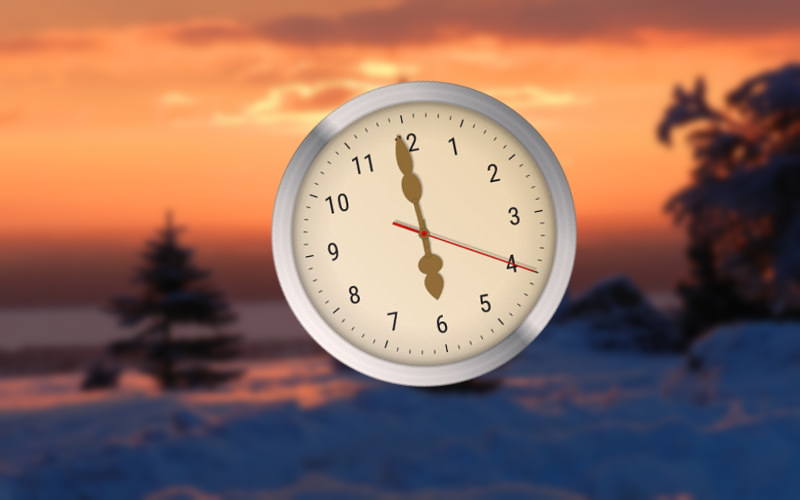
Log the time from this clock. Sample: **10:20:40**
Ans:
**5:59:20**
